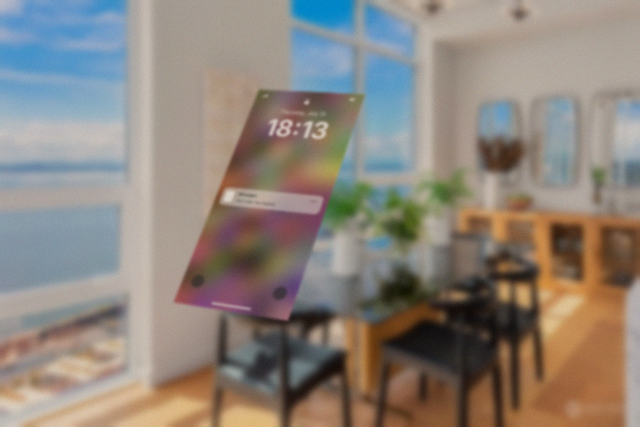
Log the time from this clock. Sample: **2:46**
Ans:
**18:13**
